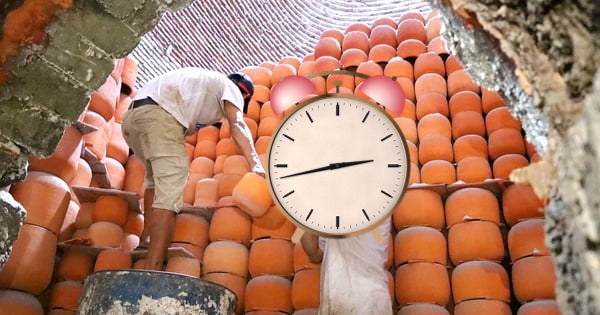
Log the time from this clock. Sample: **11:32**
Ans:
**2:43**
